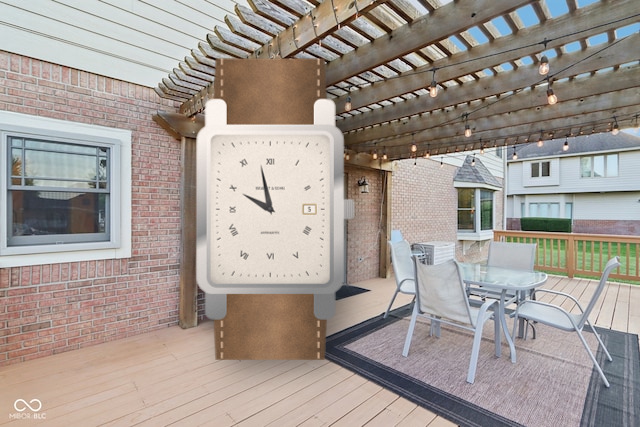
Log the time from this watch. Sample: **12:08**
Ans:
**9:58**
